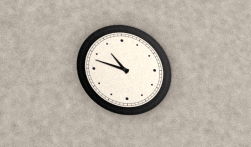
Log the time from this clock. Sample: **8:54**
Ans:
**10:48**
